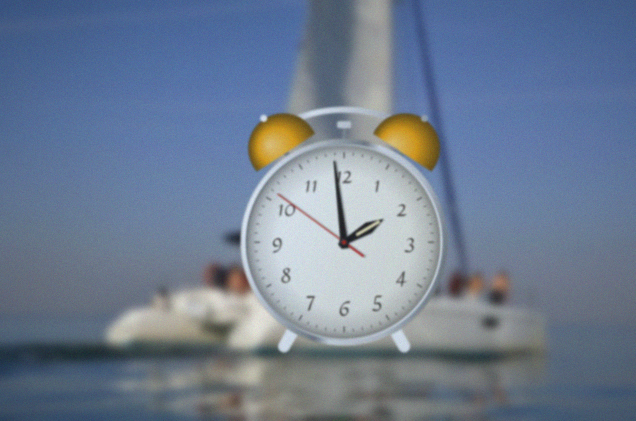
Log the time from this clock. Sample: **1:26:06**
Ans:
**1:58:51**
